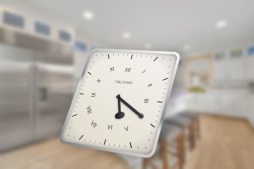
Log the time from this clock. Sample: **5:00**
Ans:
**5:20**
